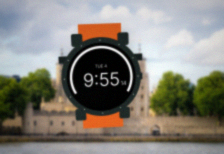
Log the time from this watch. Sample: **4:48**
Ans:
**9:55**
